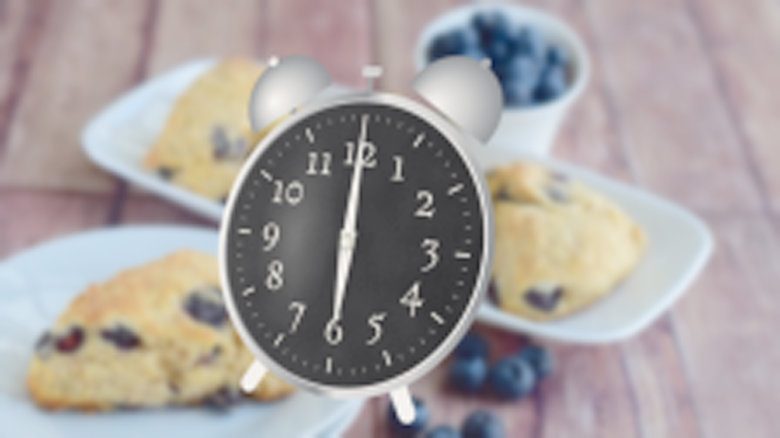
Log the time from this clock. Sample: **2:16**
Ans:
**6:00**
